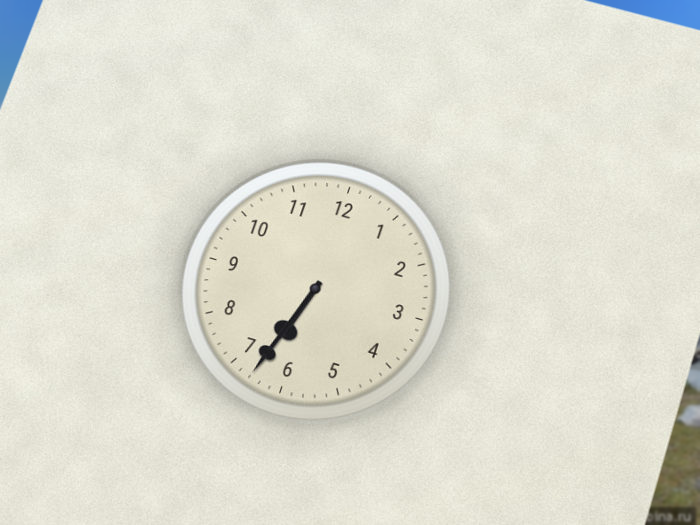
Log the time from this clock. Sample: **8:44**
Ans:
**6:33**
